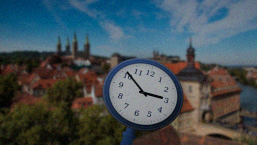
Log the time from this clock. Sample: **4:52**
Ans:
**2:51**
